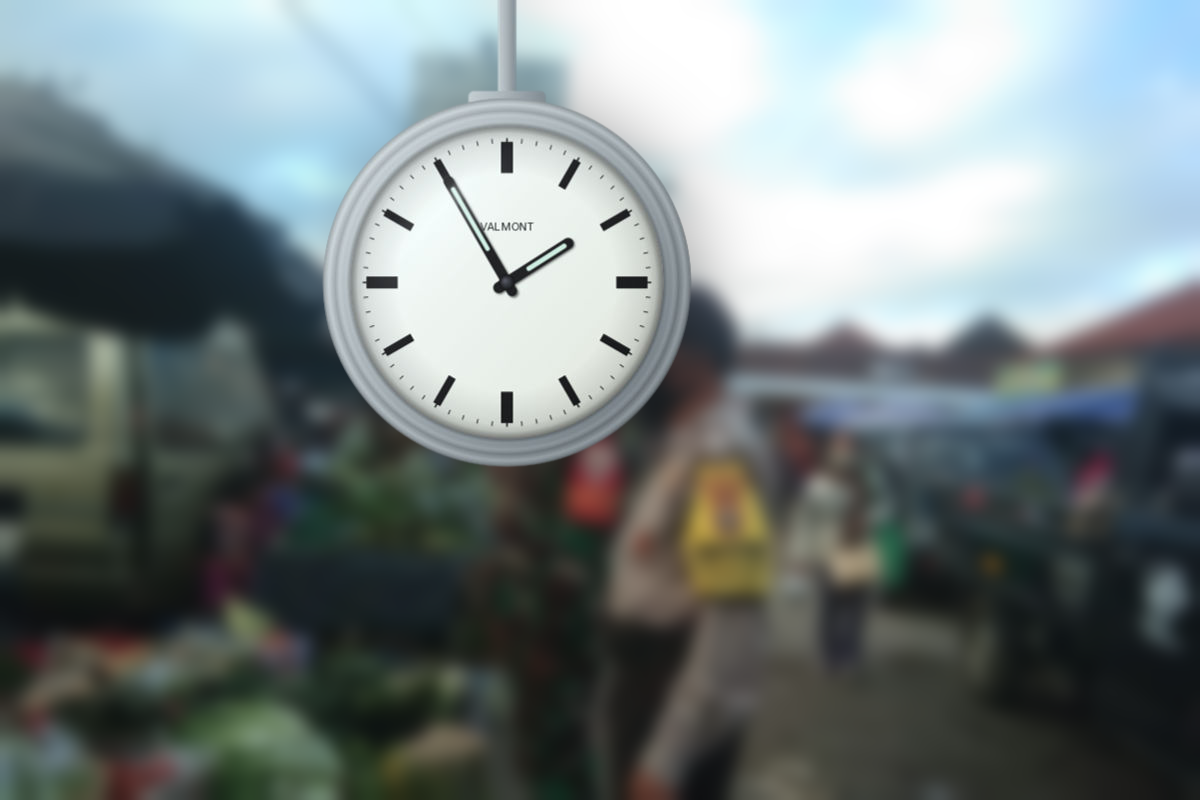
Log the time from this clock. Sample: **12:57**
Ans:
**1:55**
